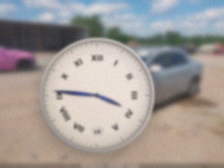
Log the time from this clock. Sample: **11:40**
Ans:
**3:46**
